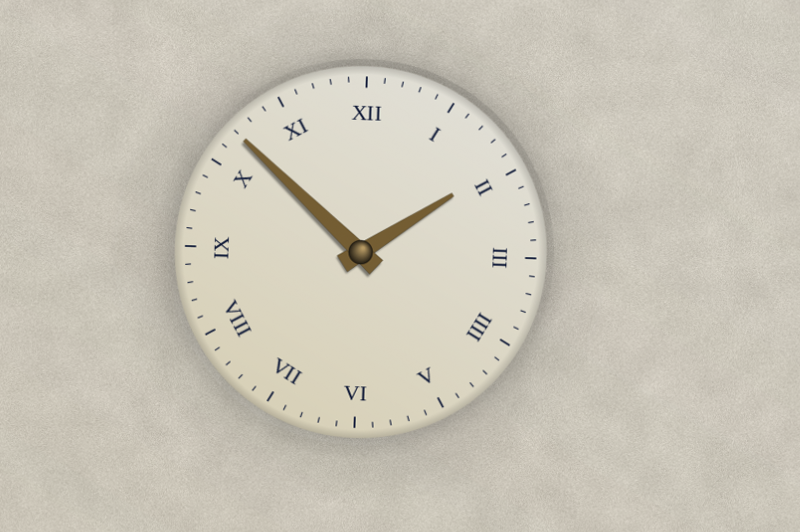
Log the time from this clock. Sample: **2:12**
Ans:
**1:52**
